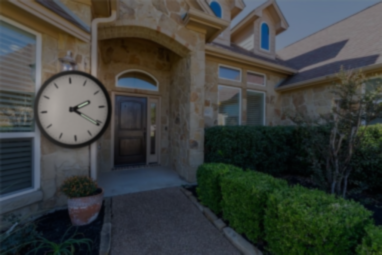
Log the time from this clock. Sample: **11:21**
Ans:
**2:21**
